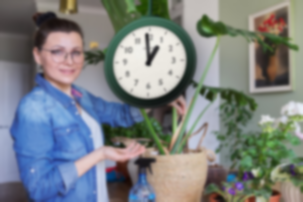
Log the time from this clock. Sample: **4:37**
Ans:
**12:59**
